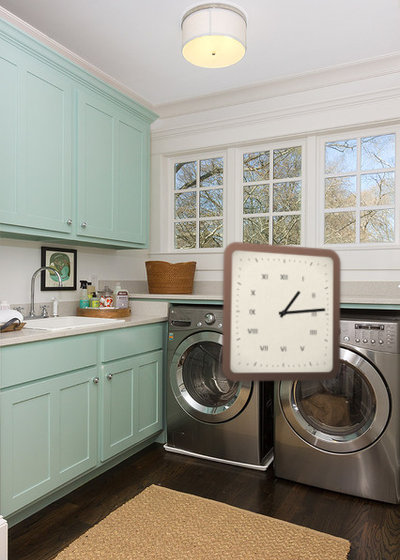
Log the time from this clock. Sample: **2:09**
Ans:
**1:14**
